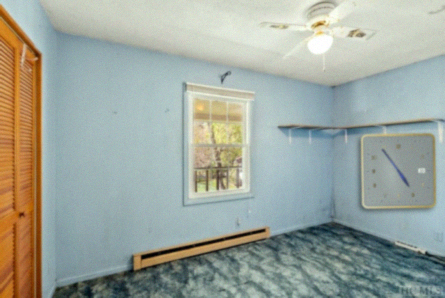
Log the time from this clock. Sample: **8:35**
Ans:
**4:54**
